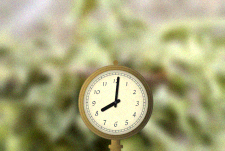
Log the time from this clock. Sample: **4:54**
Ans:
**8:01**
